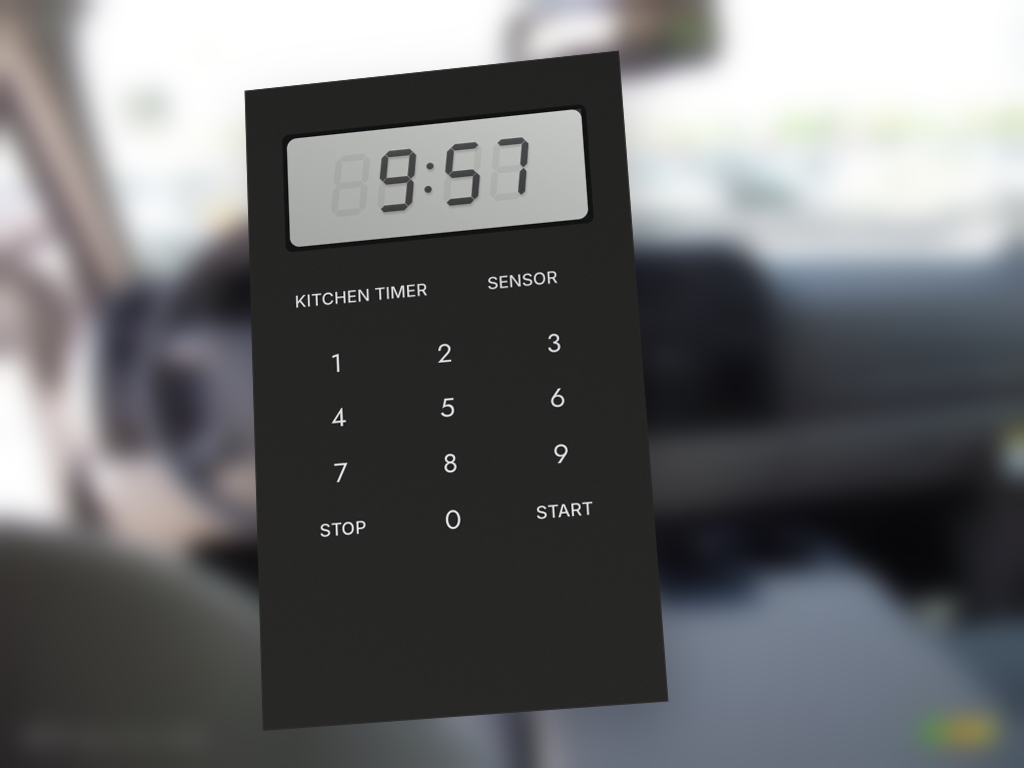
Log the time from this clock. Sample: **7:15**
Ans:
**9:57**
